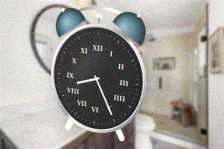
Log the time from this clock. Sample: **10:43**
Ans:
**8:25**
